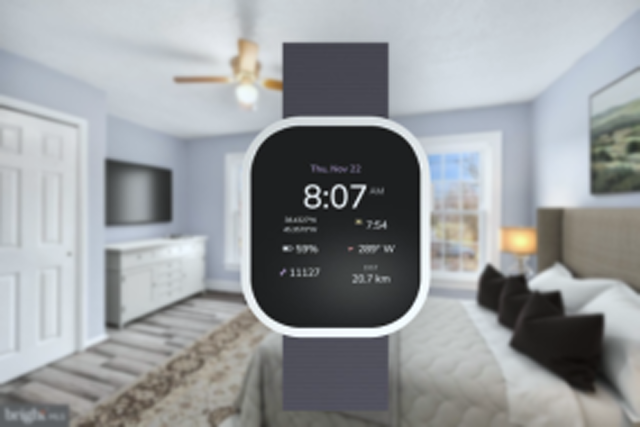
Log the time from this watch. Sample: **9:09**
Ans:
**8:07**
